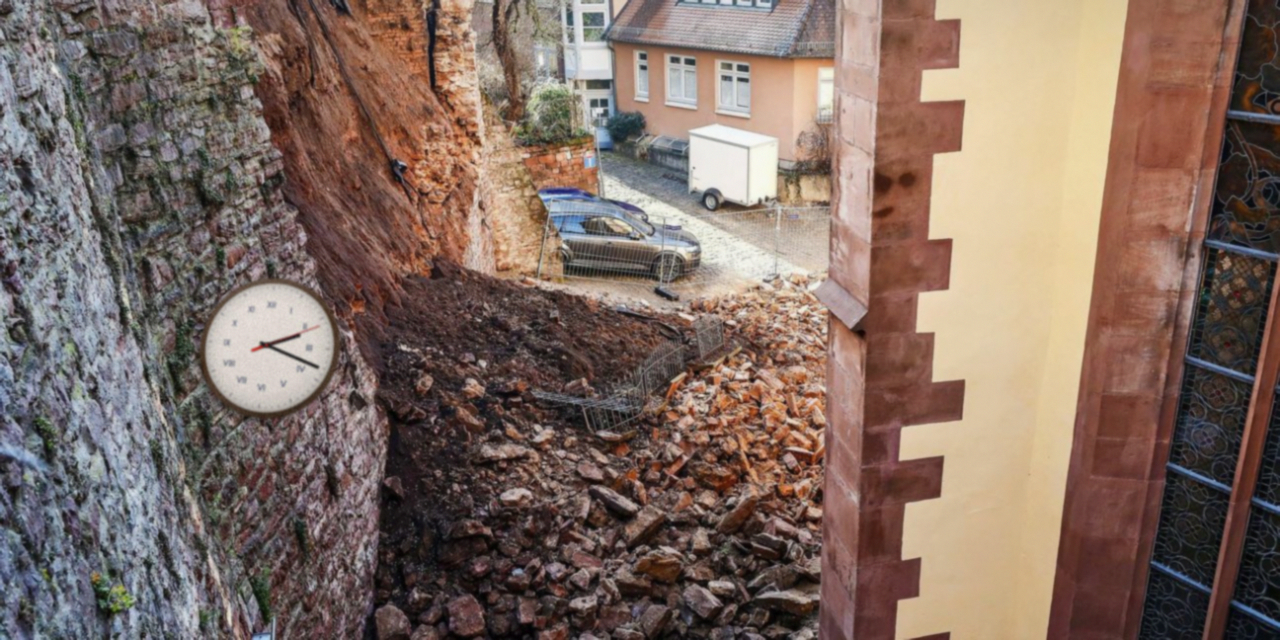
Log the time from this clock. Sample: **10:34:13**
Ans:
**2:18:11**
